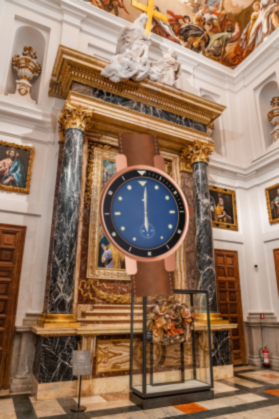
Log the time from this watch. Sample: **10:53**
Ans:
**6:01**
